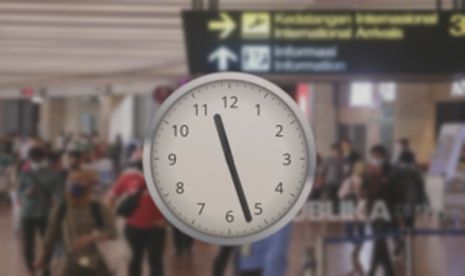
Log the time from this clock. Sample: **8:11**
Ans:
**11:27**
